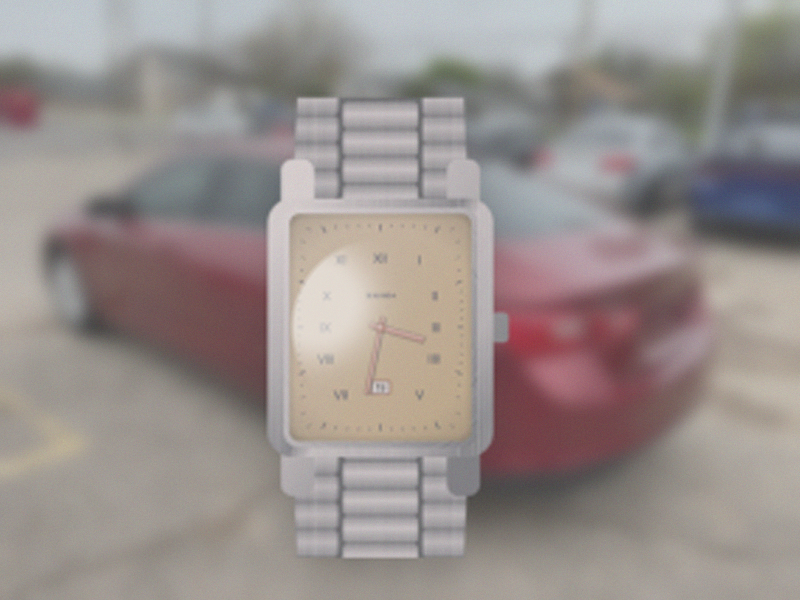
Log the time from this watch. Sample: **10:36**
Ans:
**3:32**
